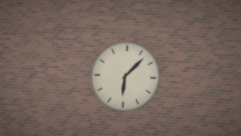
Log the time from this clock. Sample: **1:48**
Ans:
**6:07**
